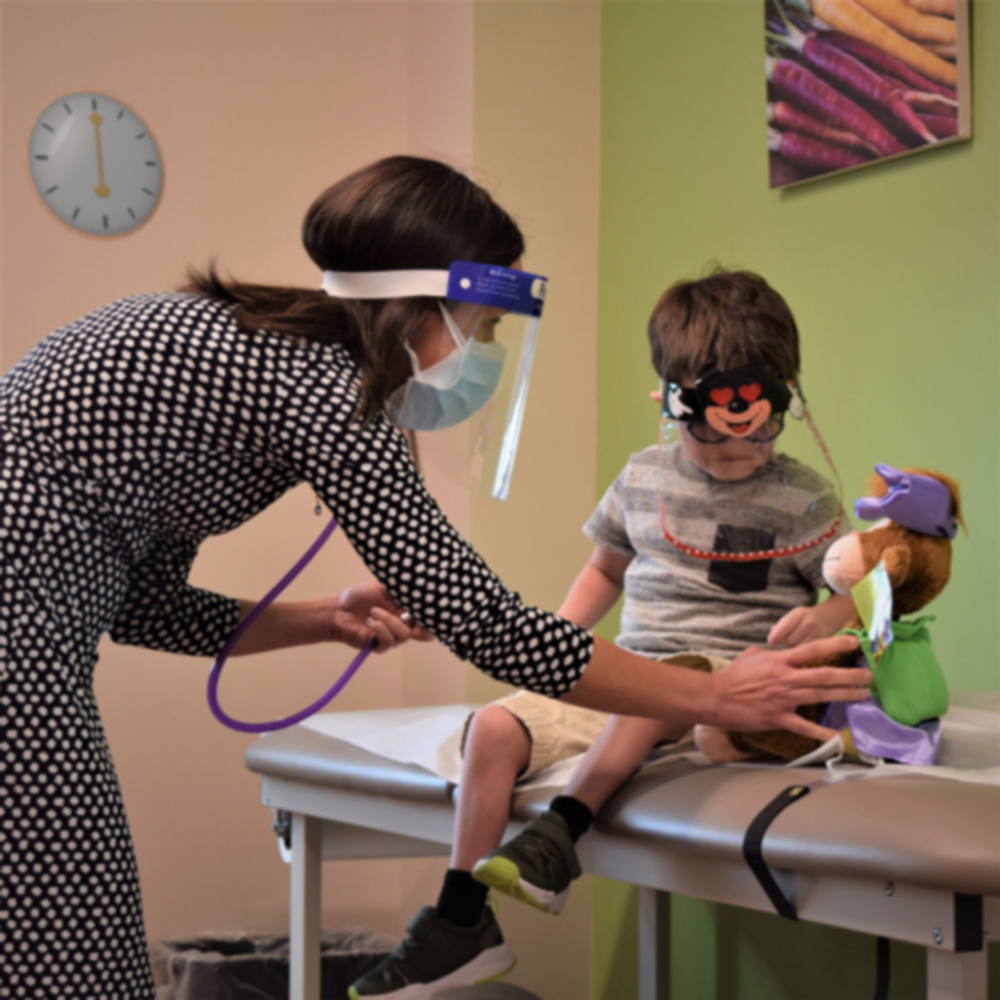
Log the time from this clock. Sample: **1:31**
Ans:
**6:00**
